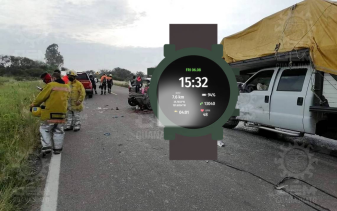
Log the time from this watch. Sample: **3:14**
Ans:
**15:32**
